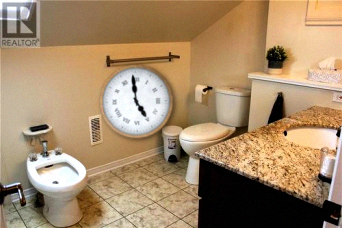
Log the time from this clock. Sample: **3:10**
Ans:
**4:59**
